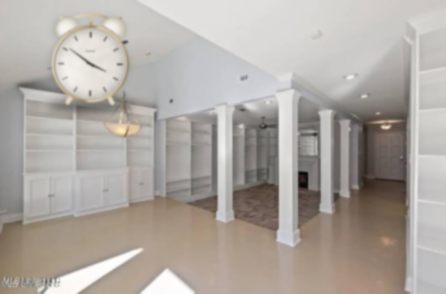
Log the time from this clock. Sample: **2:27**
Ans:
**3:51**
